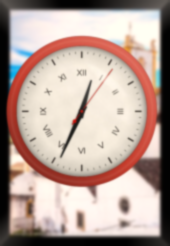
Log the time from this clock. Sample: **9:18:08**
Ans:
**12:34:06**
